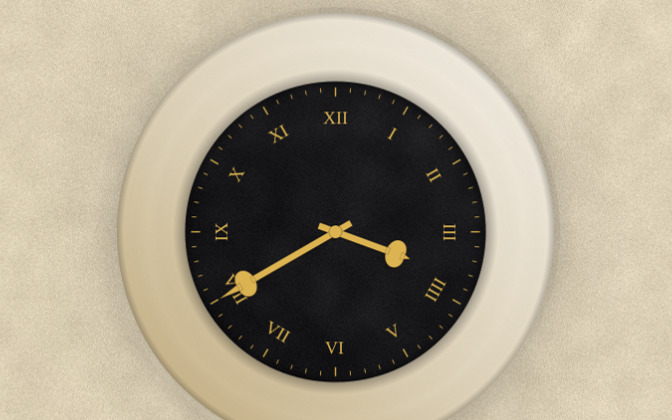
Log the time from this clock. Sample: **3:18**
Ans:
**3:40**
